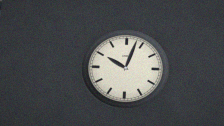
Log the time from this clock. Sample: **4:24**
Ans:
**10:03**
